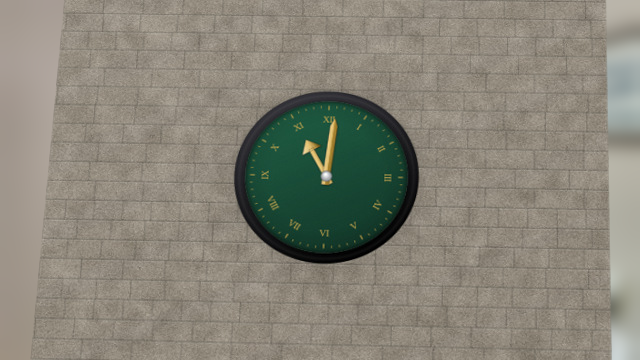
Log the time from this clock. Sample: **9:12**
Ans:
**11:01**
